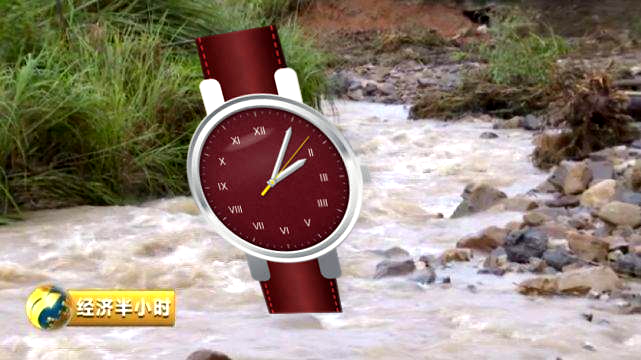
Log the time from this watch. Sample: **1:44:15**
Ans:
**2:05:08**
